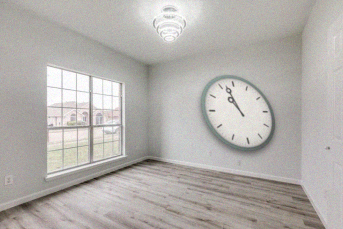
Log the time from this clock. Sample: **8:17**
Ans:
**10:57**
